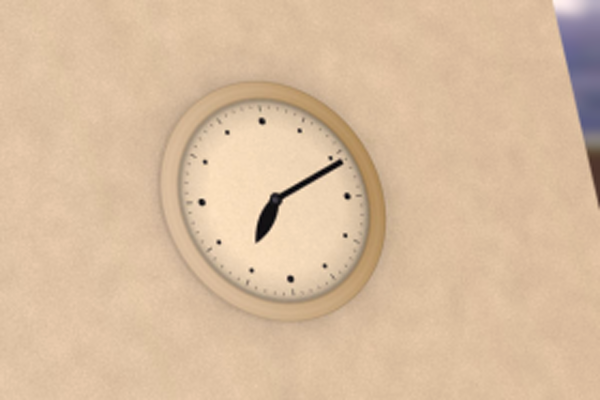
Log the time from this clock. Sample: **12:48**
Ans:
**7:11**
